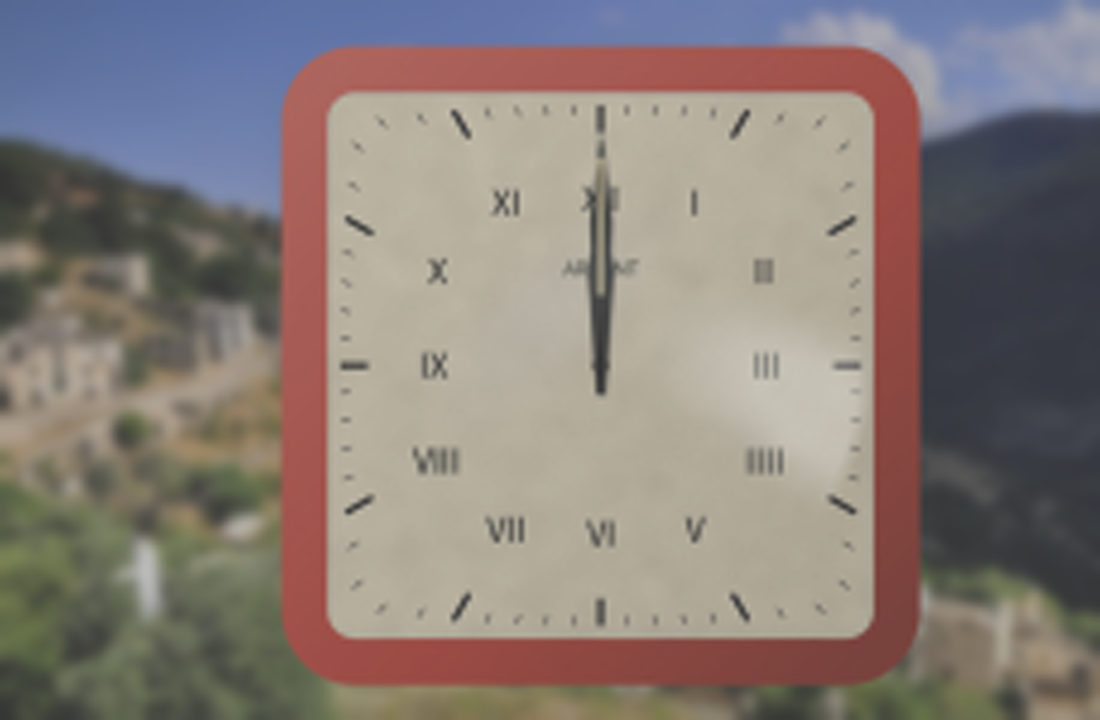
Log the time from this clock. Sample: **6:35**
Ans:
**12:00**
